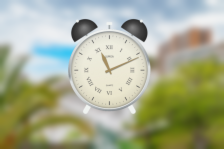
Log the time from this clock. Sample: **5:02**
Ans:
**11:11**
